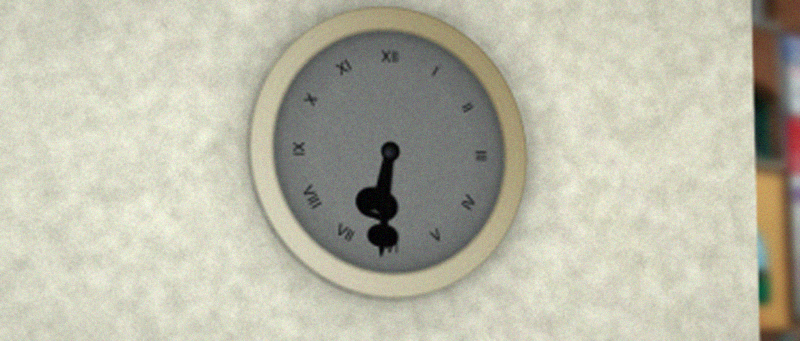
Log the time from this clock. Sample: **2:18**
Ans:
**6:31**
